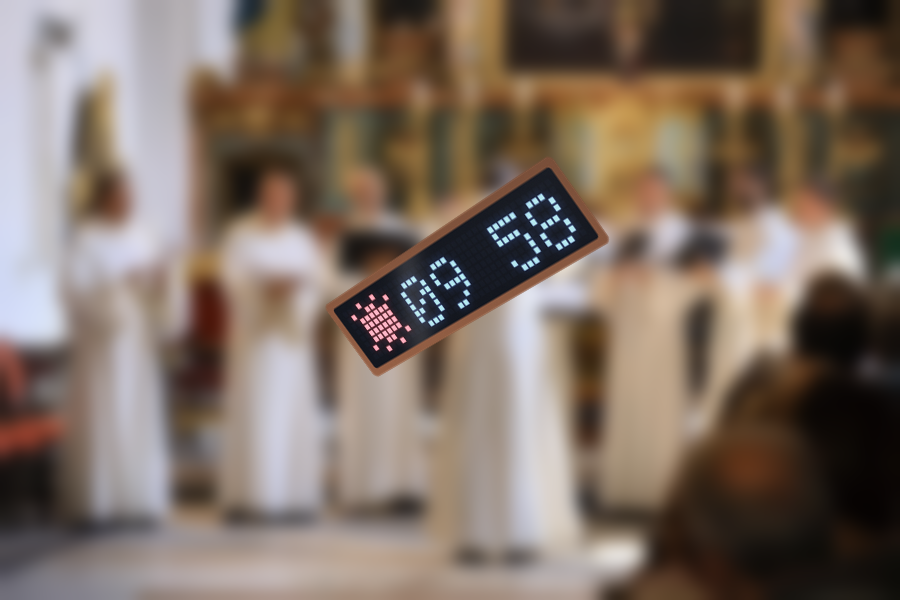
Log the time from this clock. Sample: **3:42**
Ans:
**9:58**
